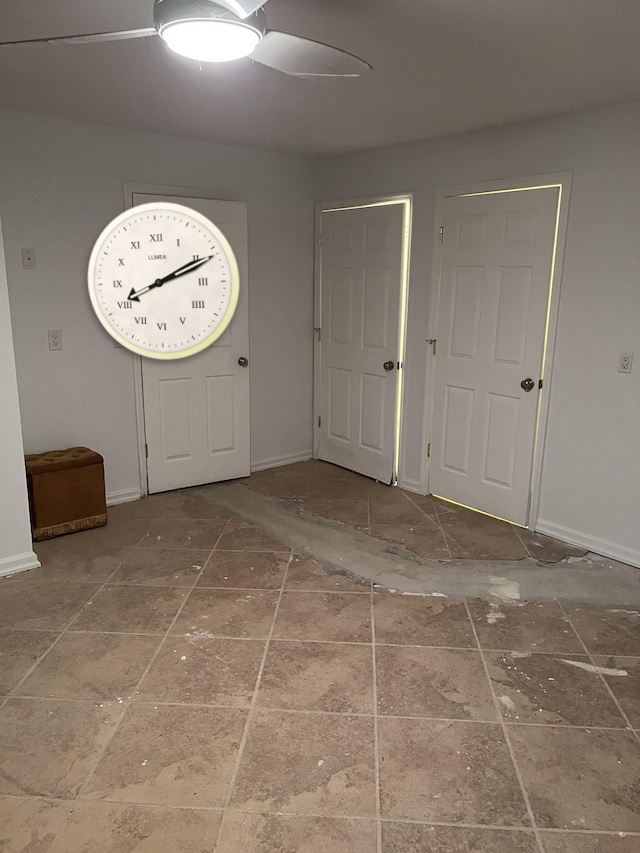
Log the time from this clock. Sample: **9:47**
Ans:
**8:11**
